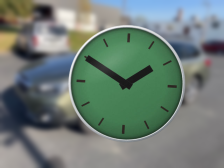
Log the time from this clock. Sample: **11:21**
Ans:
**1:50**
